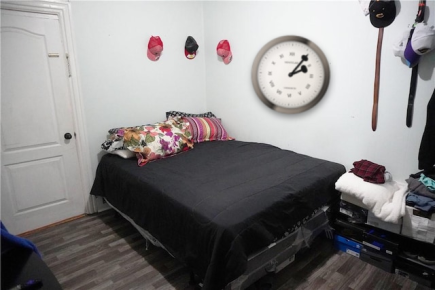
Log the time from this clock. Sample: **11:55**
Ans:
**2:06**
